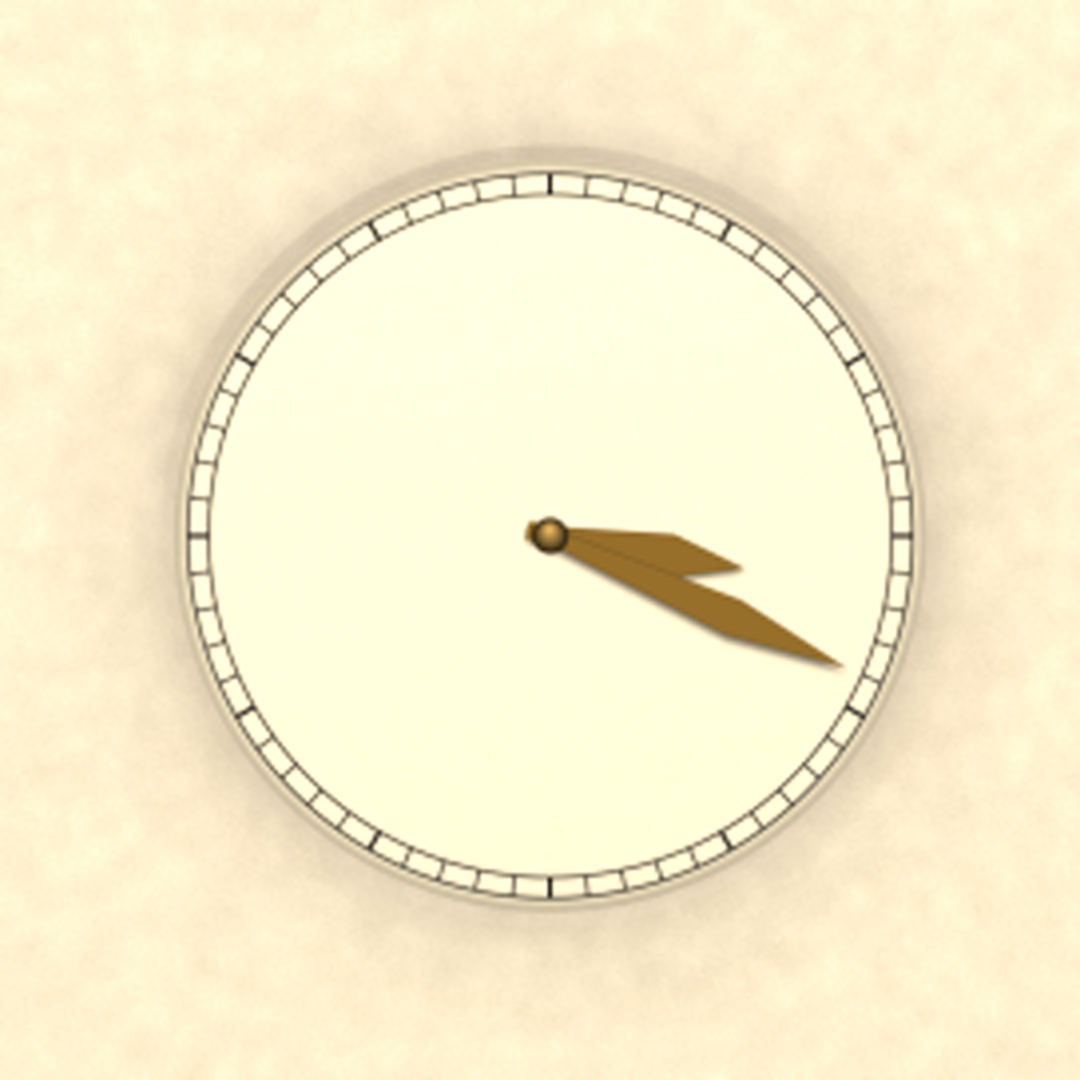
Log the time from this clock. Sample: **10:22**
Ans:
**3:19**
